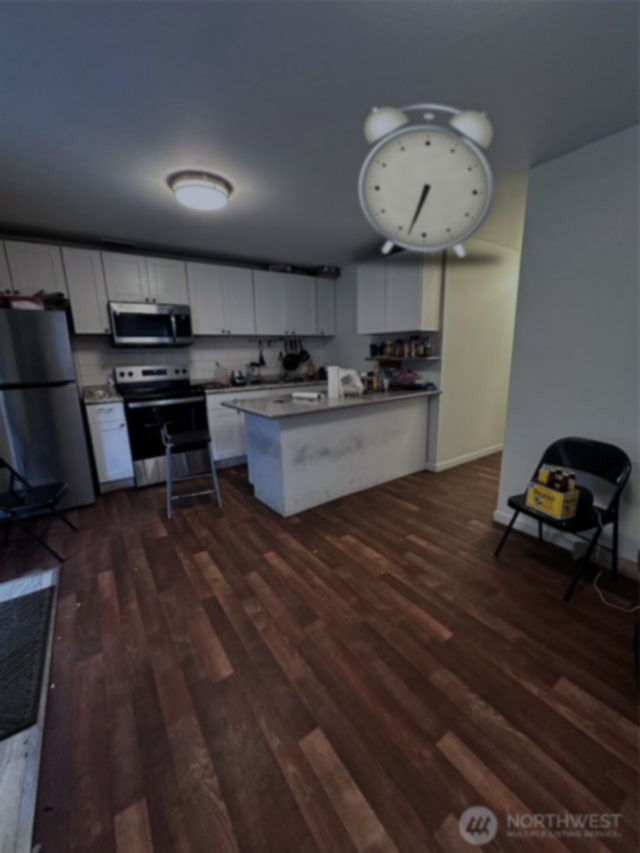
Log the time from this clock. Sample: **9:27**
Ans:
**6:33**
